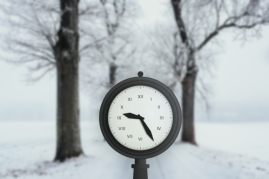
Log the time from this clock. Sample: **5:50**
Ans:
**9:25**
